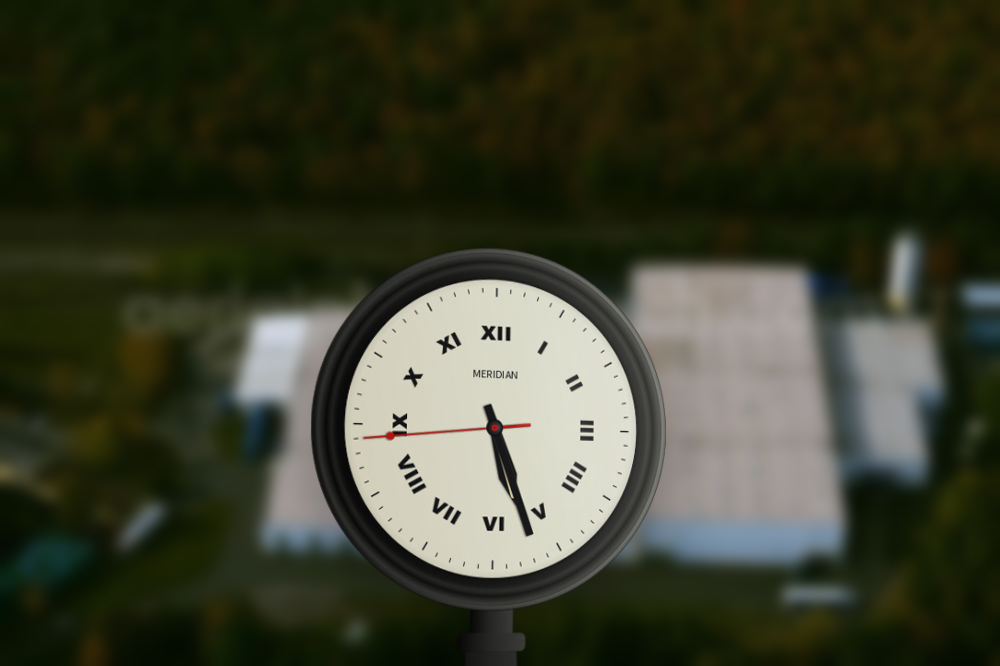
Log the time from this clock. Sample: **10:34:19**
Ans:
**5:26:44**
